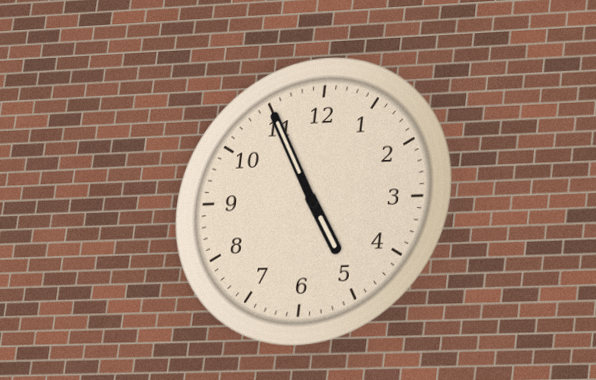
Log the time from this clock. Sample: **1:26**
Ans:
**4:55**
